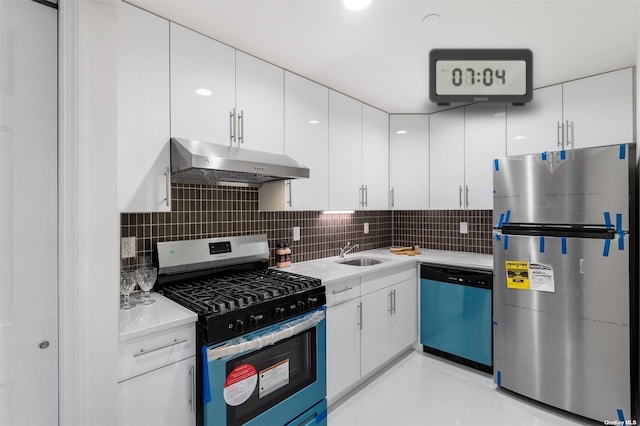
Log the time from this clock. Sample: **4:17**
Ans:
**7:04**
